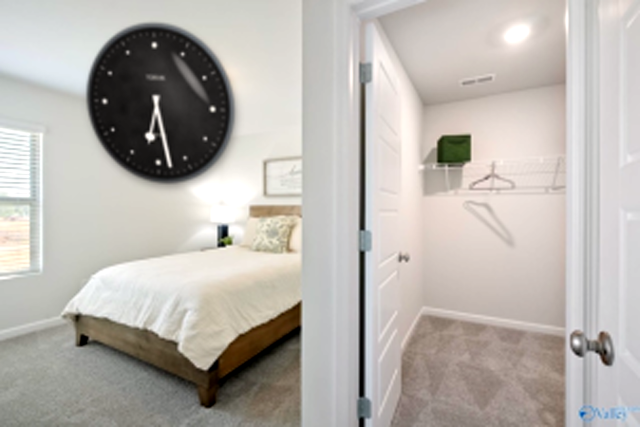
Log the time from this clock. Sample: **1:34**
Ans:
**6:28**
